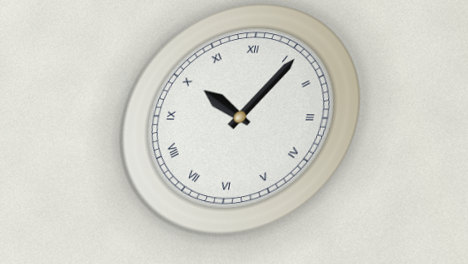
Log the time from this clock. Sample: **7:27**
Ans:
**10:06**
